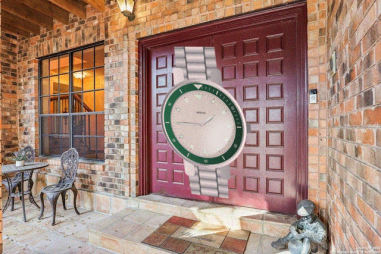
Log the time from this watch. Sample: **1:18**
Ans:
**1:45**
